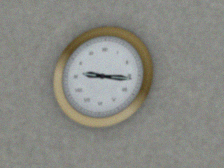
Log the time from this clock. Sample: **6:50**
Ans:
**9:16**
